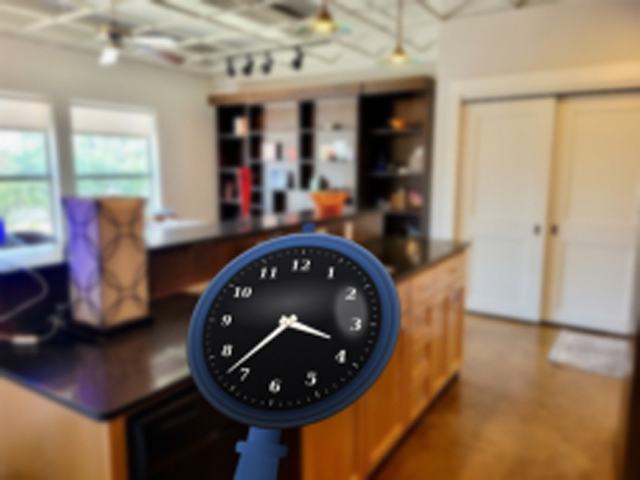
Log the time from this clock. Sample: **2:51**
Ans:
**3:37**
